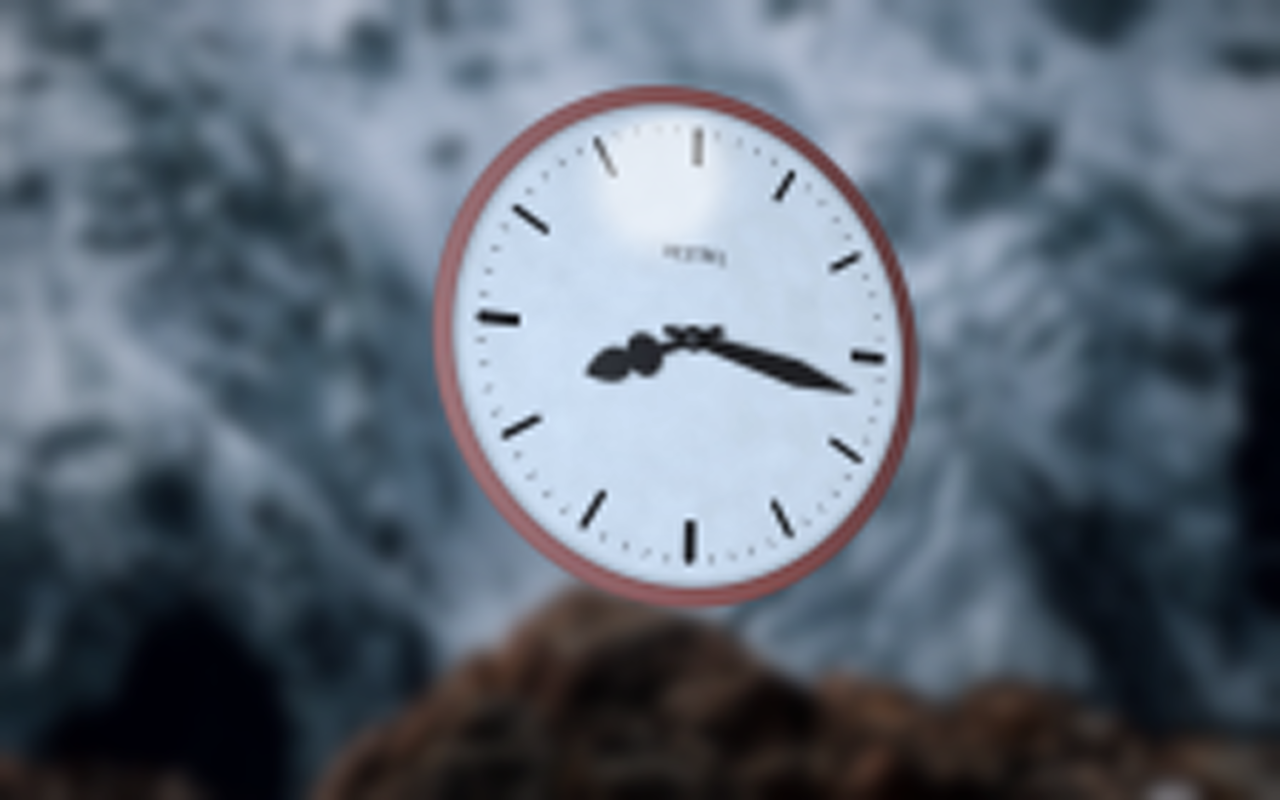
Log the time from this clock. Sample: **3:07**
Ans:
**8:17**
